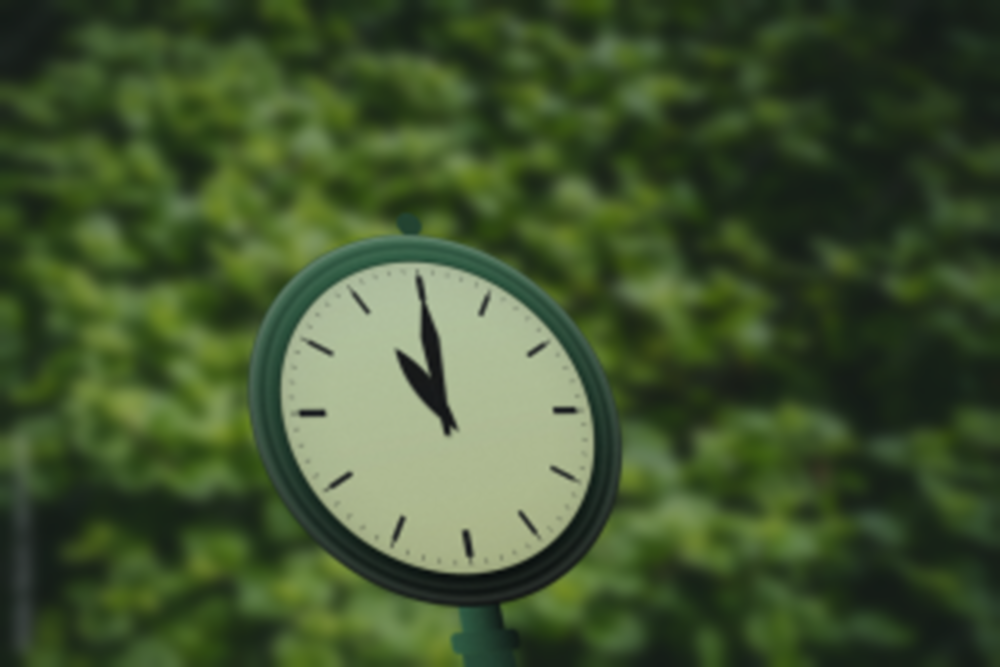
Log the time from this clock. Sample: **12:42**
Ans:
**11:00**
